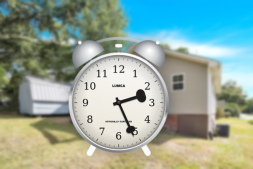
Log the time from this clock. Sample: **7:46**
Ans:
**2:26**
